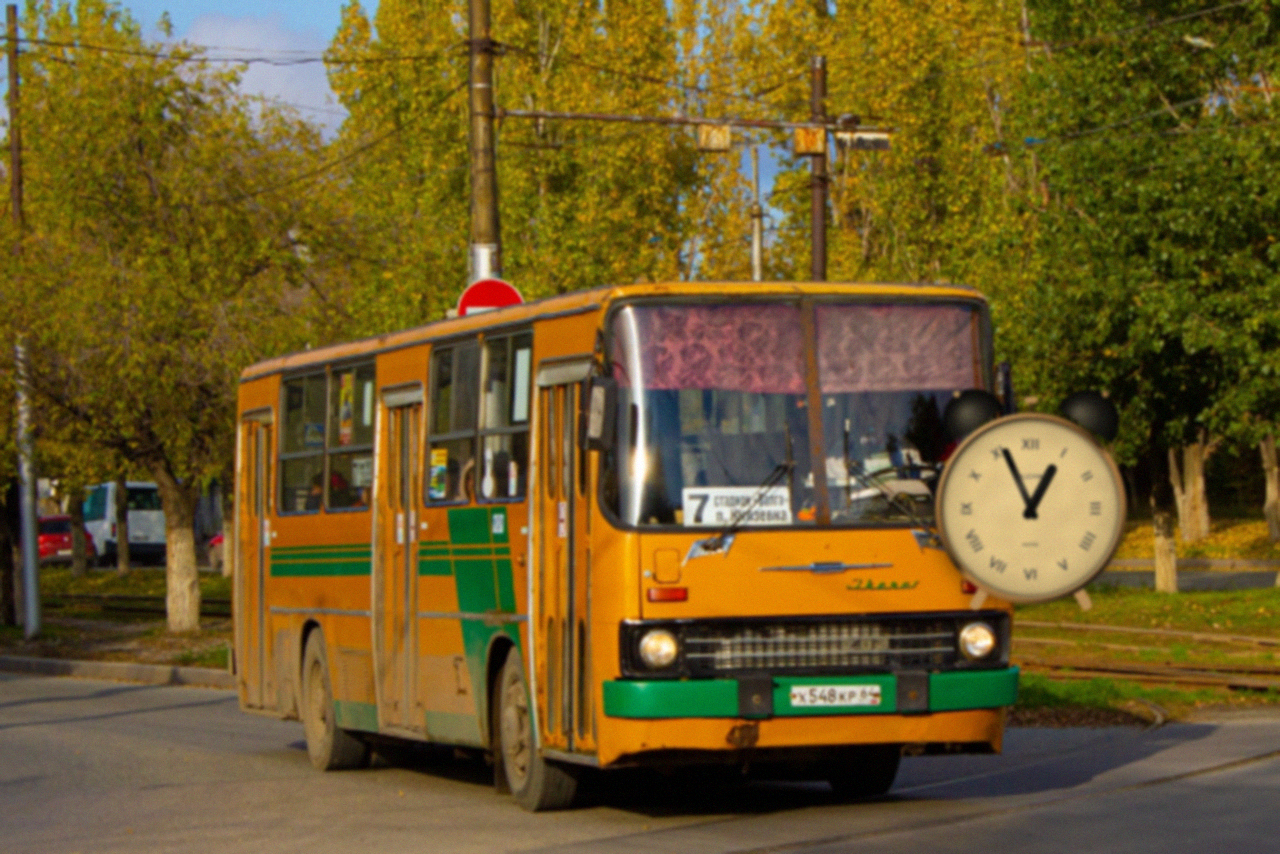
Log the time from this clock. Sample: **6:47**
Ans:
**12:56**
